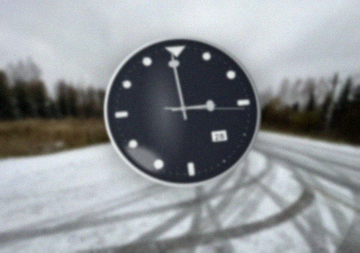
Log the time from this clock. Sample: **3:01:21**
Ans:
**2:59:16**
